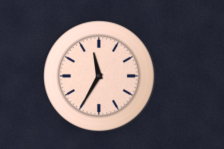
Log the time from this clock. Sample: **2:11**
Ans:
**11:35**
